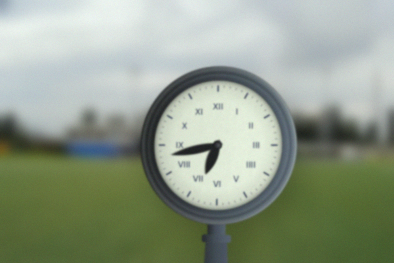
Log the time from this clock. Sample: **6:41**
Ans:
**6:43**
